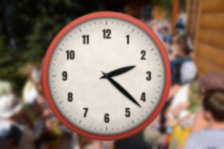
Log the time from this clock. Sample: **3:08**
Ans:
**2:22**
